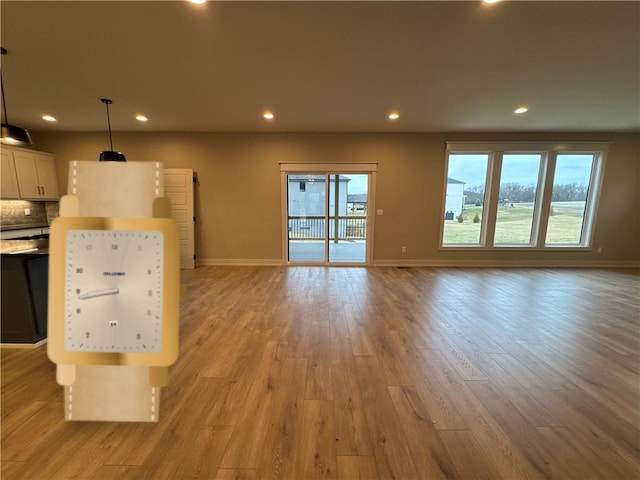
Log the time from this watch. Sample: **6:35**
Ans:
**8:43**
